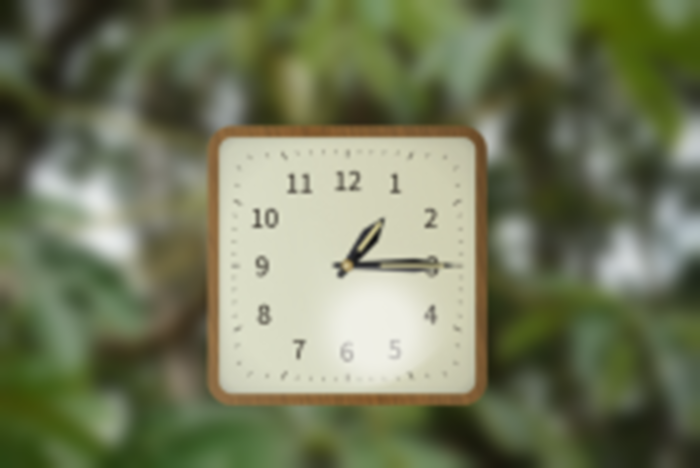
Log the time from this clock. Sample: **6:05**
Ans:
**1:15**
